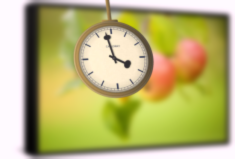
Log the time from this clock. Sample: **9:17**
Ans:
**3:58**
